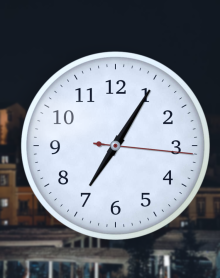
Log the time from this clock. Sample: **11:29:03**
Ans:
**7:05:16**
